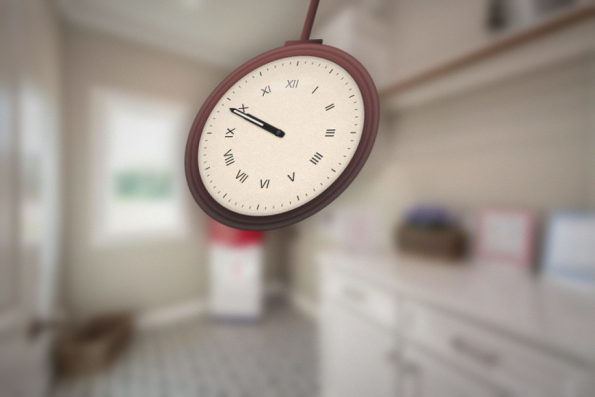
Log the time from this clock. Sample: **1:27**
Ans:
**9:49**
